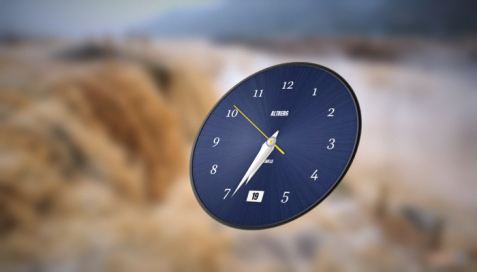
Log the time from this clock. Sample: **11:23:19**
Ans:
**6:33:51**
